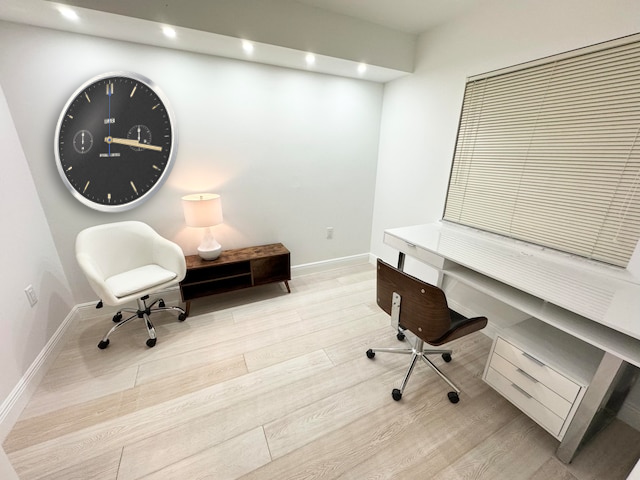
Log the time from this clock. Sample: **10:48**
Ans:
**3:17**
